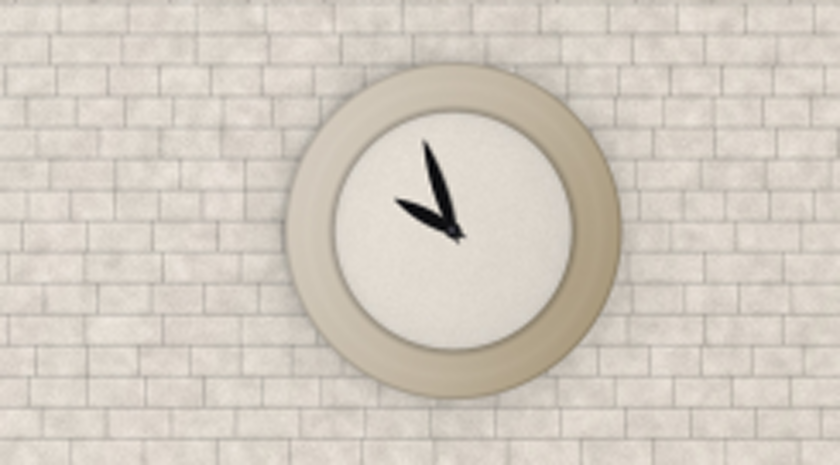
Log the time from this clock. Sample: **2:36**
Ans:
**9:57**
